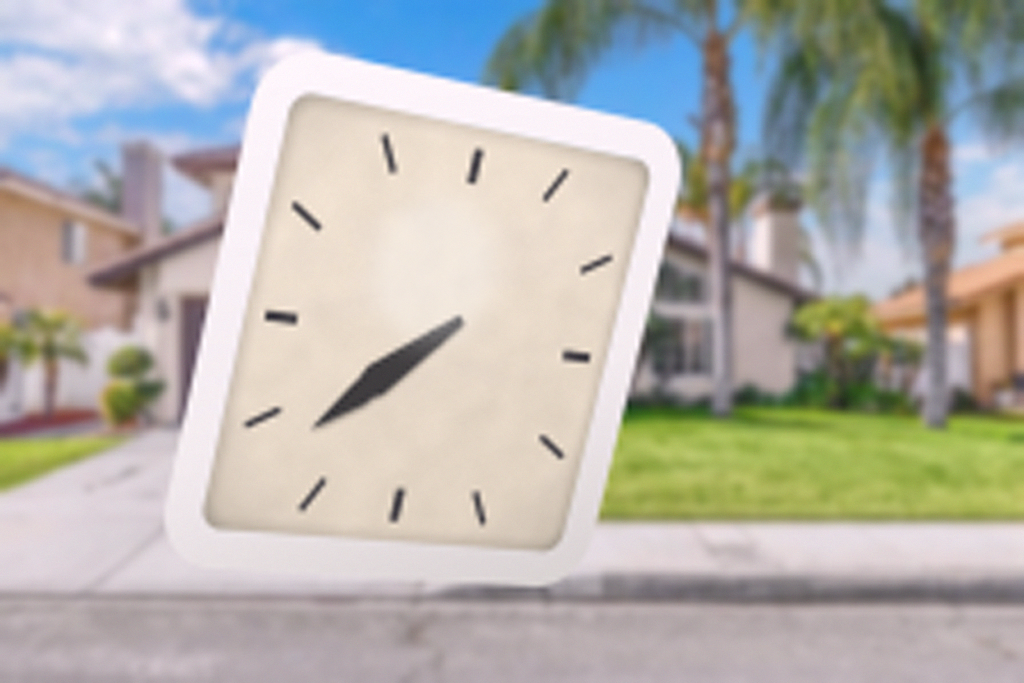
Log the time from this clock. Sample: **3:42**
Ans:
**7:38**
